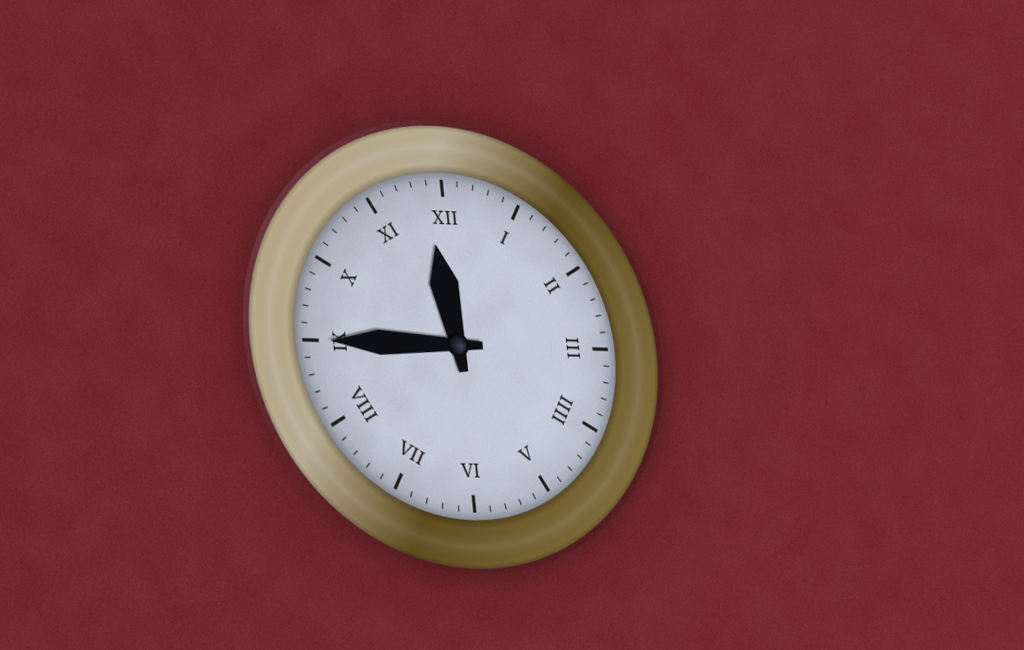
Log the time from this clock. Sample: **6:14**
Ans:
**11:45**
